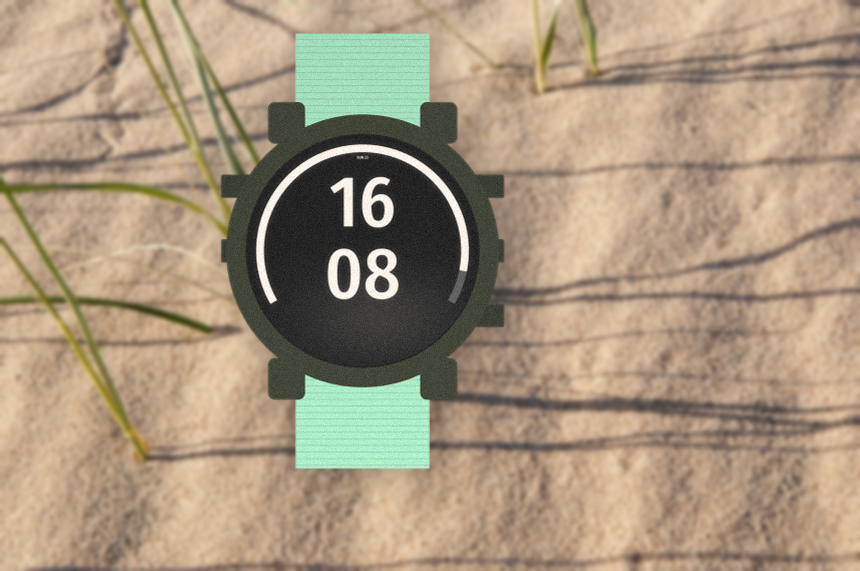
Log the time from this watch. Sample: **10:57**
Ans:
**16:08**
